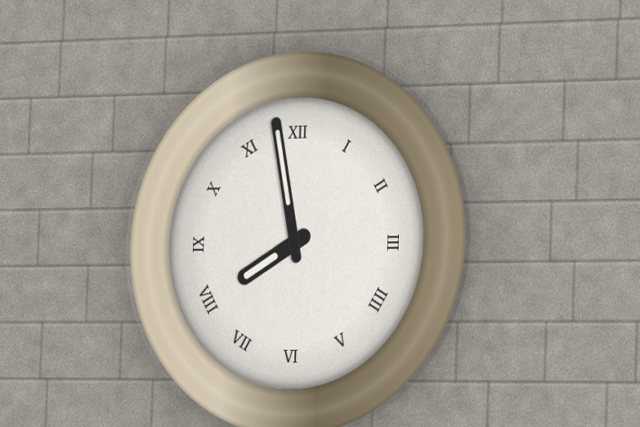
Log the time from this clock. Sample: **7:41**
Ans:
**7:58**
